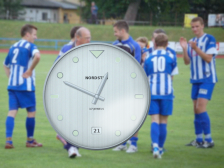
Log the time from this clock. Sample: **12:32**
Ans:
**12:49**
